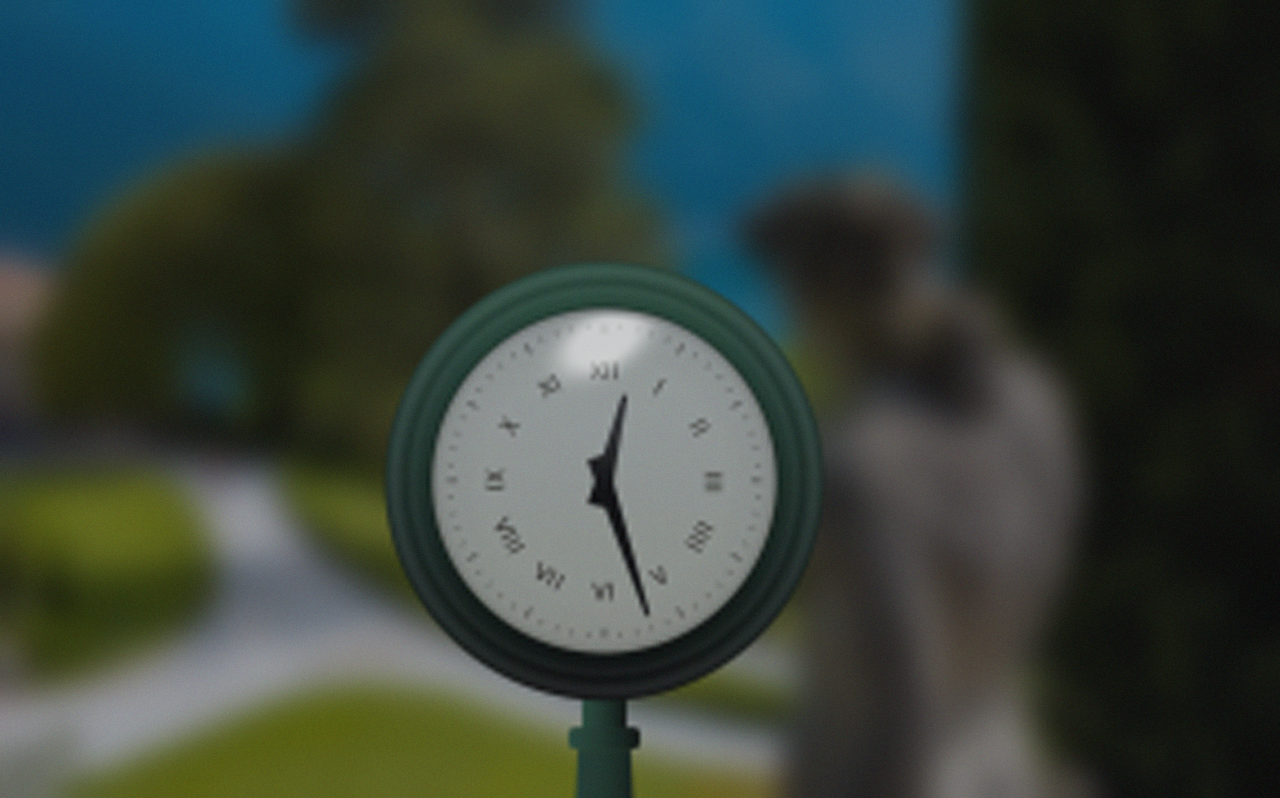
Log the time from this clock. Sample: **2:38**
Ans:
**12:27**
